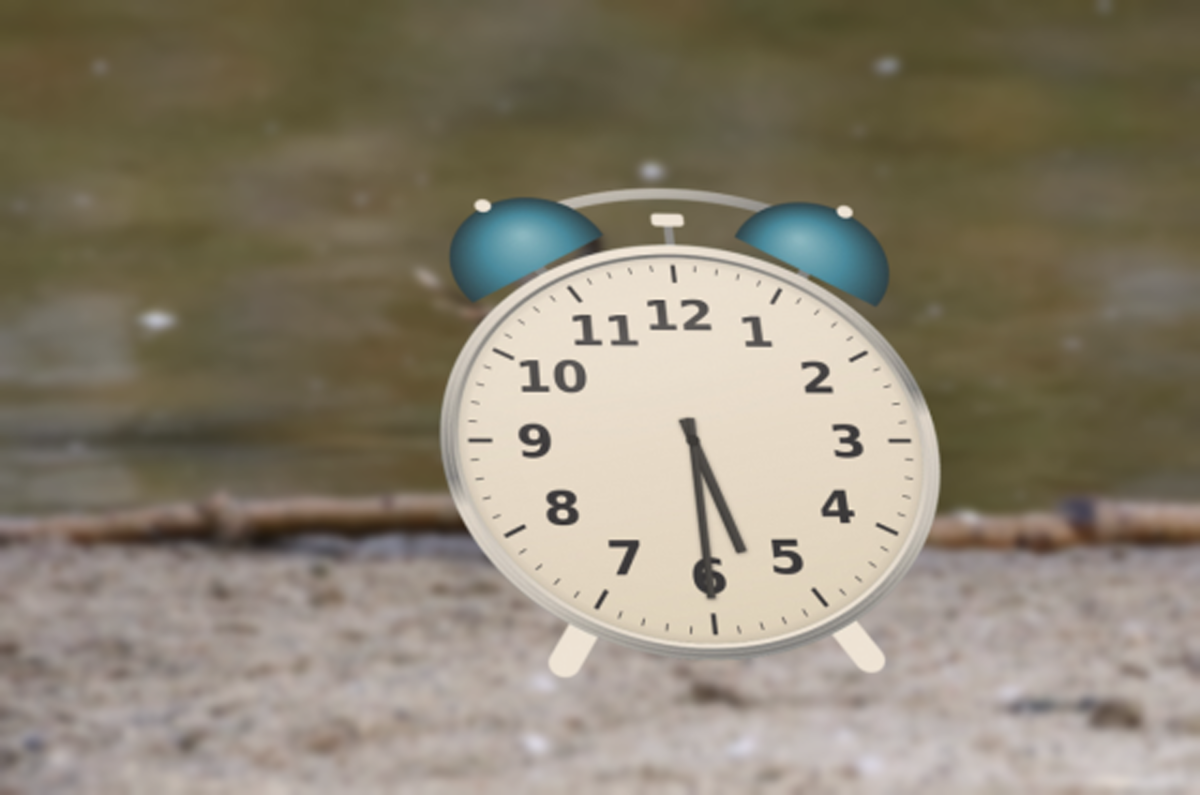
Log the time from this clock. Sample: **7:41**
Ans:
**5:30**
